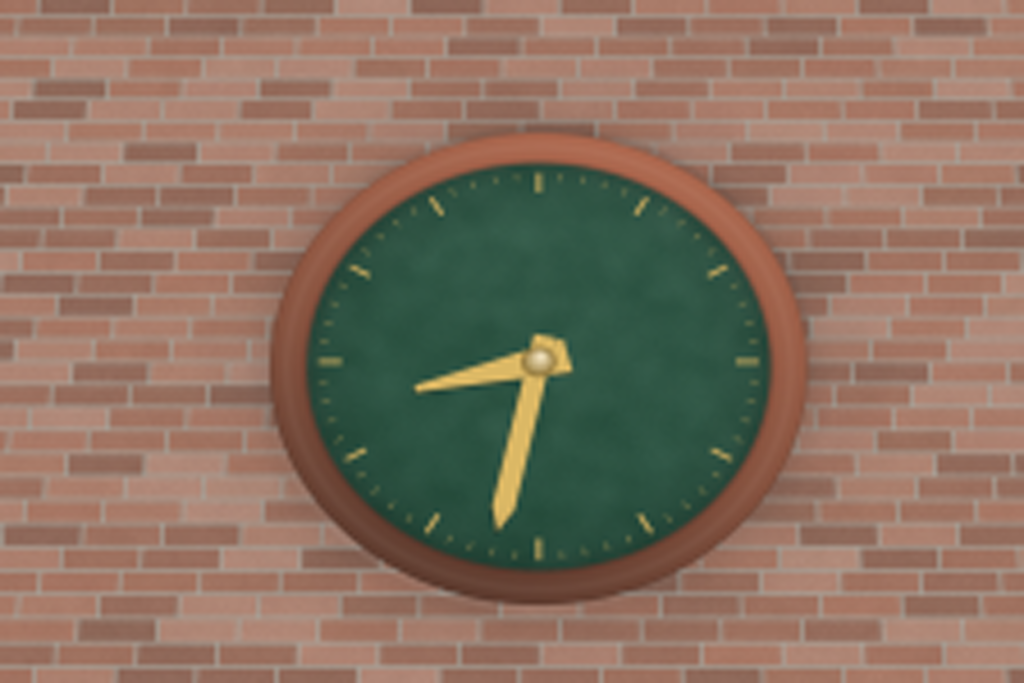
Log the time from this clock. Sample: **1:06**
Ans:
**8:32**
